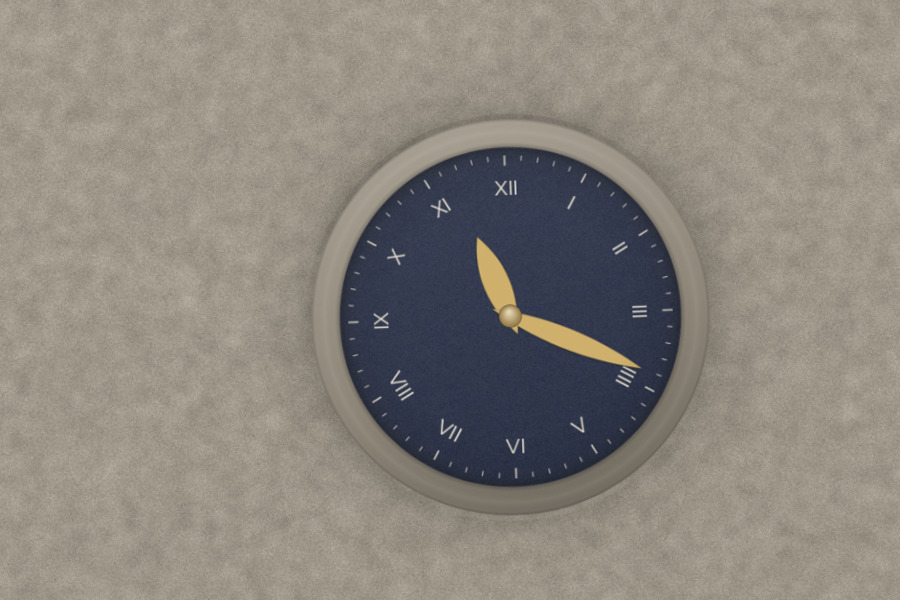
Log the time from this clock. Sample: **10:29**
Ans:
**11:19**
